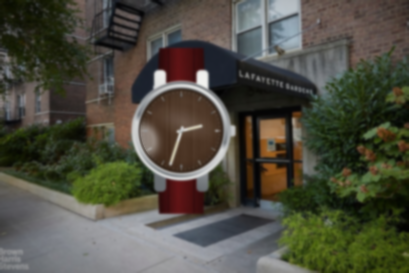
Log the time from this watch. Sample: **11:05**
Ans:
**2:33**
